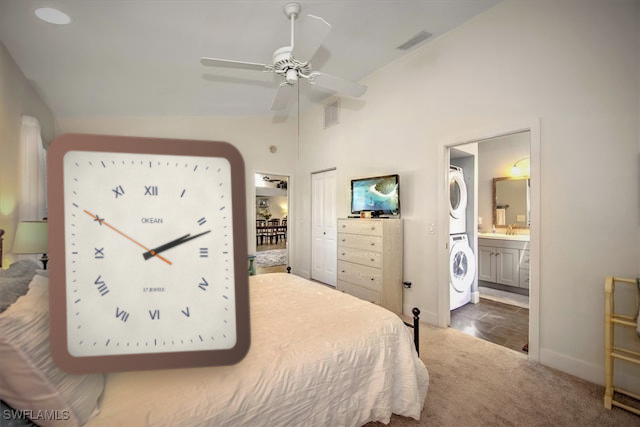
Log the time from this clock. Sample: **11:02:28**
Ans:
**2:11:50**
